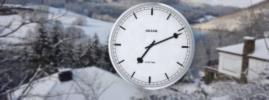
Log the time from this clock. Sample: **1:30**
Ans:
**7:11**
